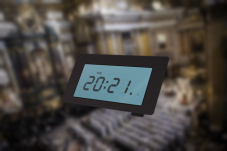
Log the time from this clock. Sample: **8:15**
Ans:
**20:21**
